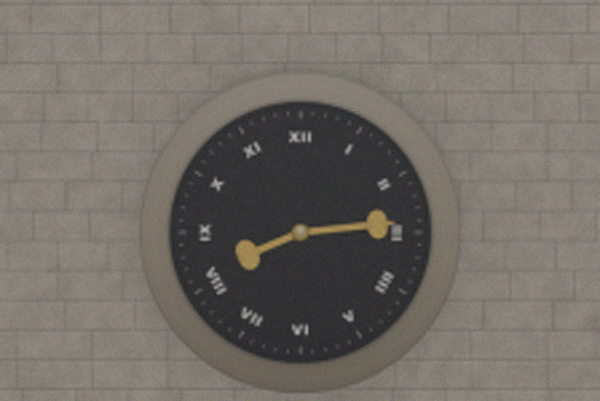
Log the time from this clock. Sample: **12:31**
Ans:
**8:14**
